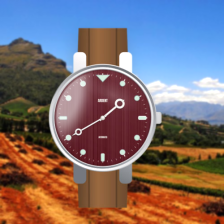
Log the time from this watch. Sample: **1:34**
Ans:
**1:40**
